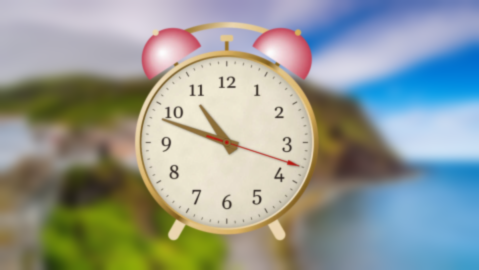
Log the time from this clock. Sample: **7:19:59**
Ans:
**10:48:18**
